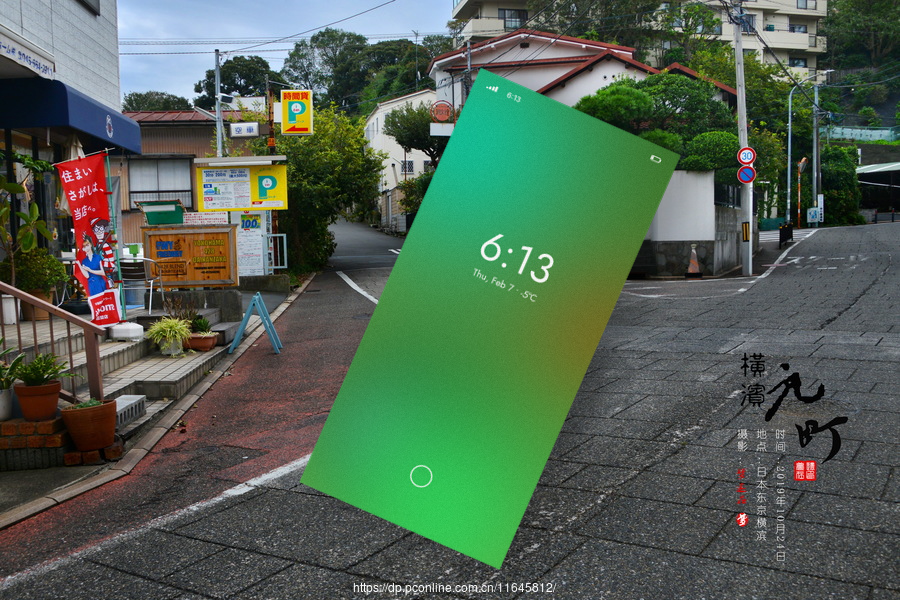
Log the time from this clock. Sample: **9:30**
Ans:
**6:13**
